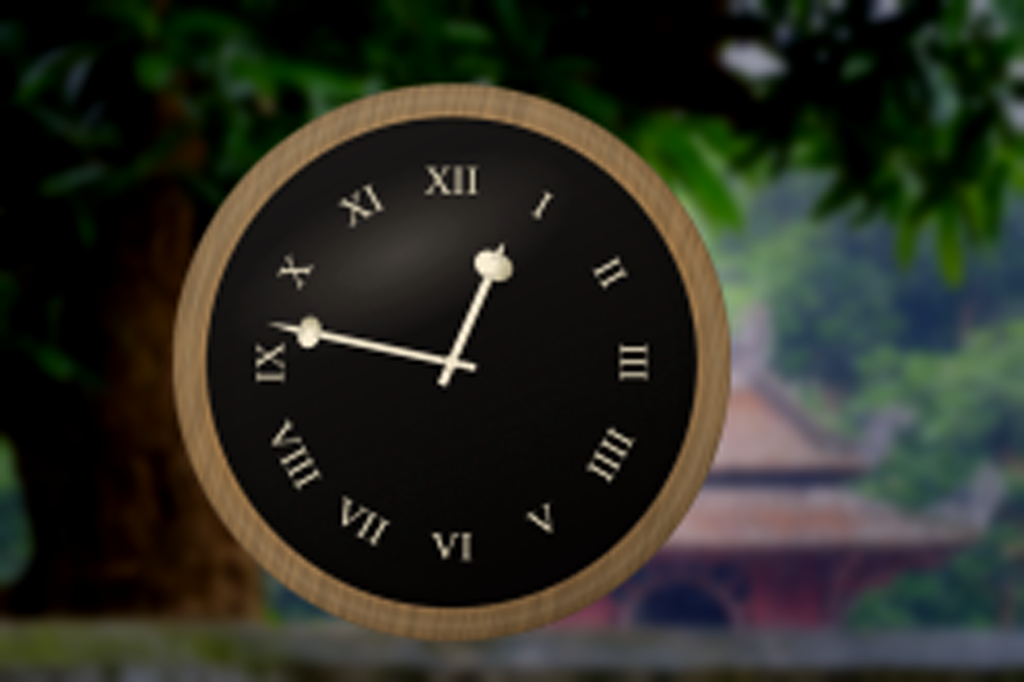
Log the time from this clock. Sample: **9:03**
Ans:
**12:47**
